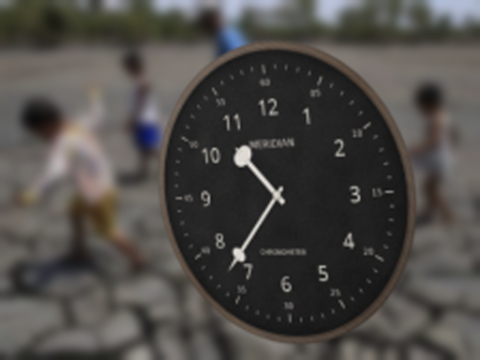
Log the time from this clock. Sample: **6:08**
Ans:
**10:37**
